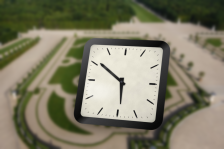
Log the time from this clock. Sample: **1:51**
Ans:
**5:51**
